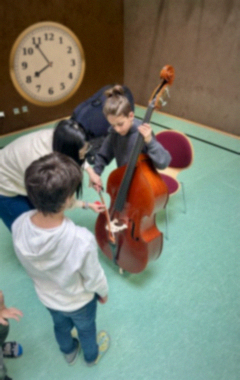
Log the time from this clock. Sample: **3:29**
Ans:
**7:54**
